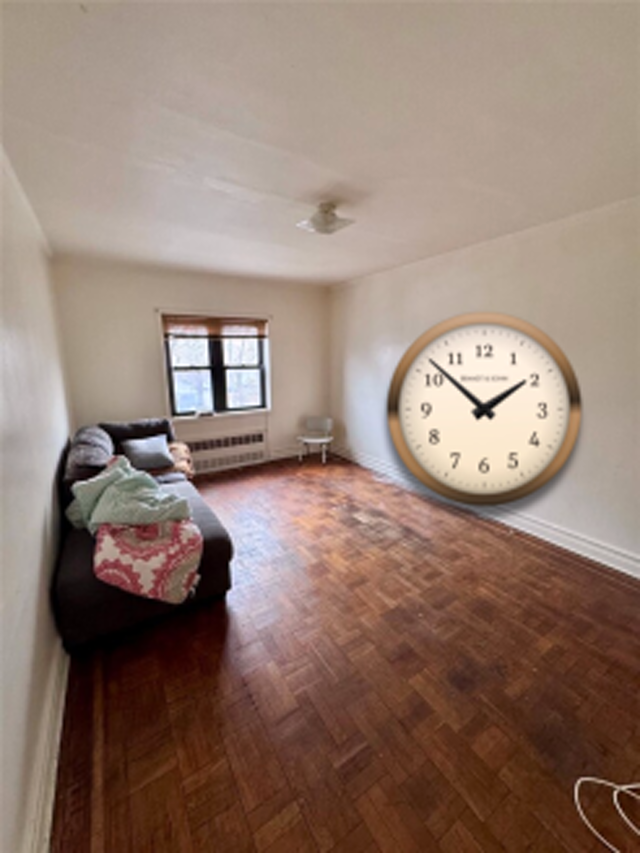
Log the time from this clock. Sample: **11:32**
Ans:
**1:52**
